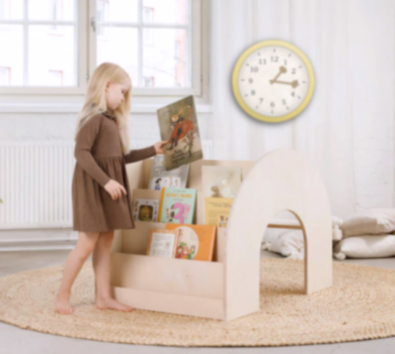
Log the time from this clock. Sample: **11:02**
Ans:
**1:16**
